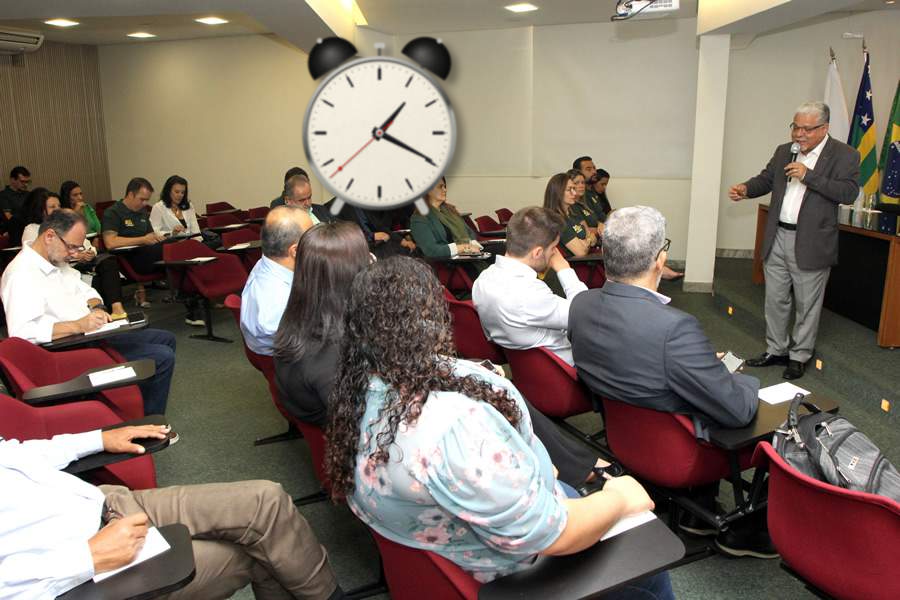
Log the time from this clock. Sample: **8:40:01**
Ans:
**1:19:38**
